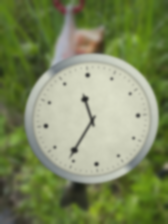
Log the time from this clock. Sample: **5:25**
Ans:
**11:36**
